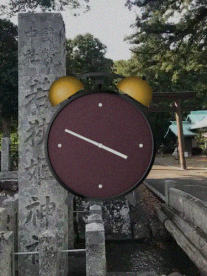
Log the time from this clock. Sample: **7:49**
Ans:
**3:49**
